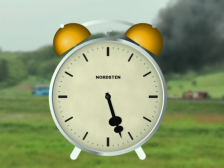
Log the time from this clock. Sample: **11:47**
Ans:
**5:27**
